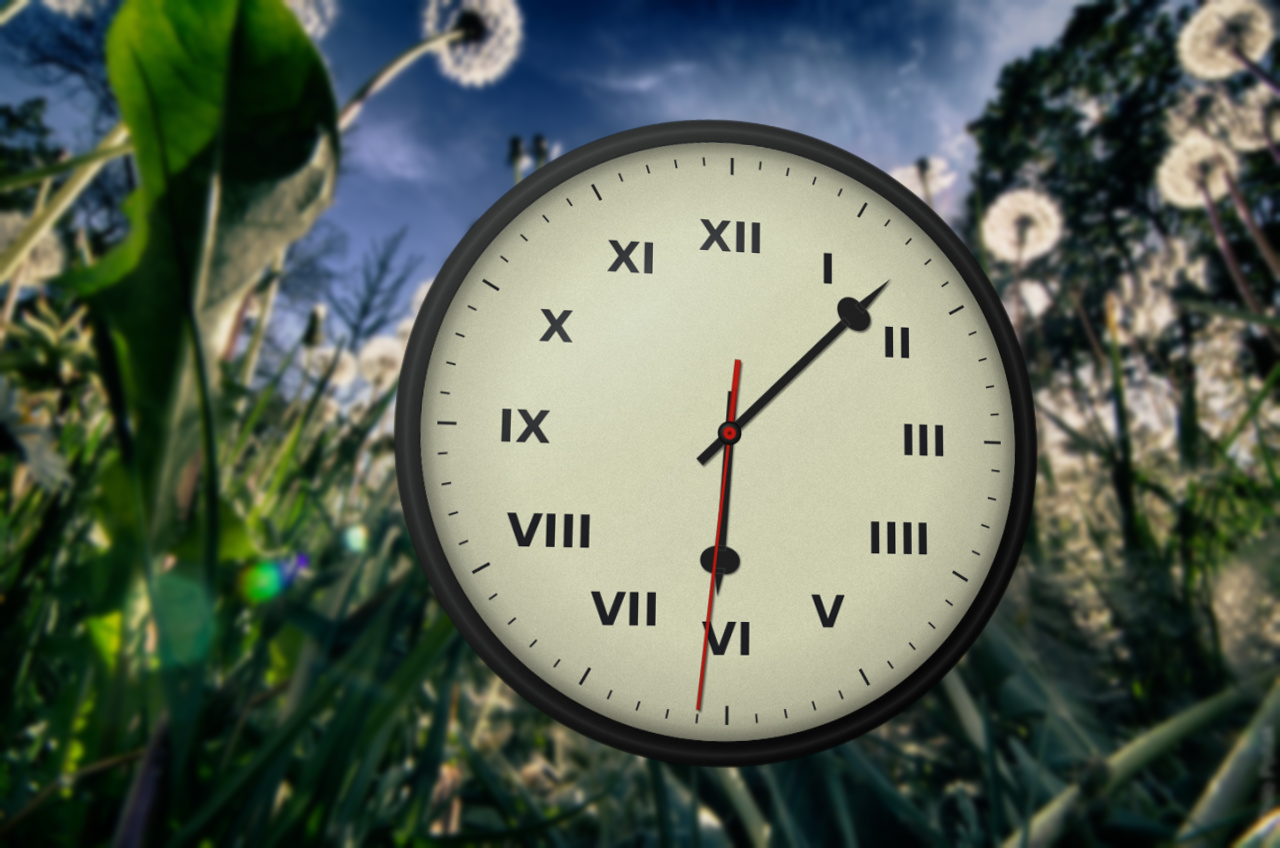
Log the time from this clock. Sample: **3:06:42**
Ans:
**6:07:31**
